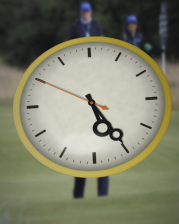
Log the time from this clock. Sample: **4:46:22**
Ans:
**5:24:50**
